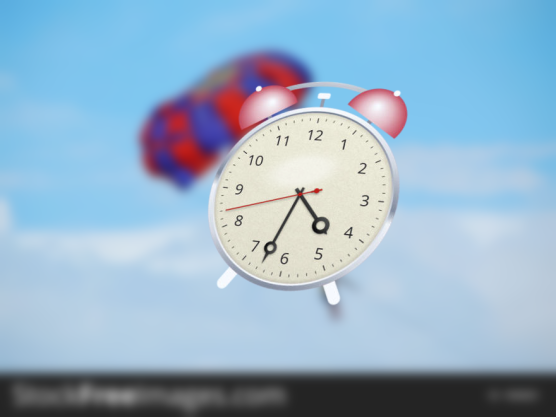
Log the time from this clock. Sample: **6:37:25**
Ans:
**4:32:42**
